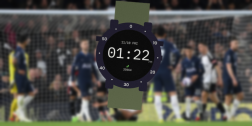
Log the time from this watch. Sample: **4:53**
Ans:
**1:22**
